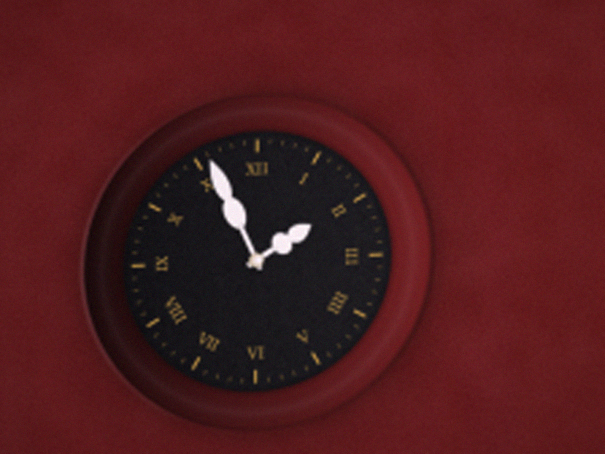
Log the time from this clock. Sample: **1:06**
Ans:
**1:56**
